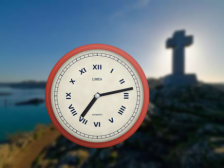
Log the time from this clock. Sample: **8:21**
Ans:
**7:13**
